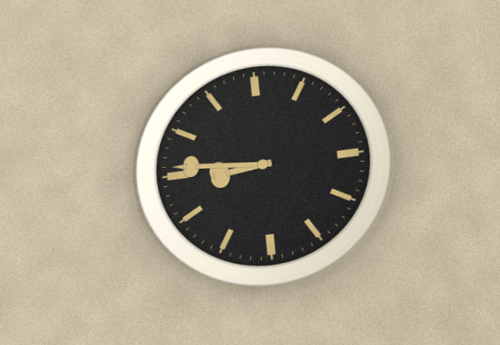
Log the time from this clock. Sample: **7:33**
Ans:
**8:46**
